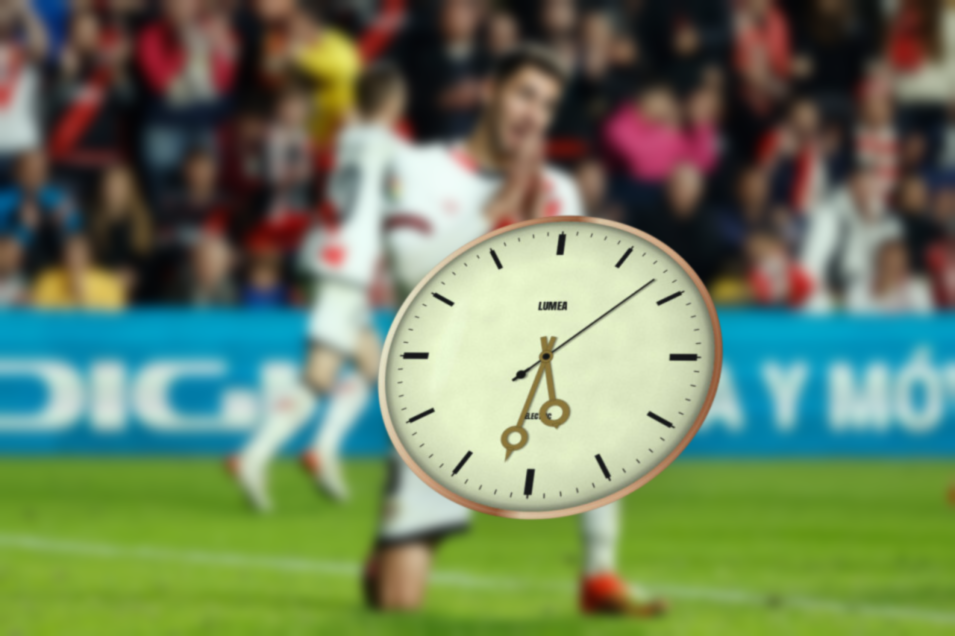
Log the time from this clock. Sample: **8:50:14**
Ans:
**5:32:08**
